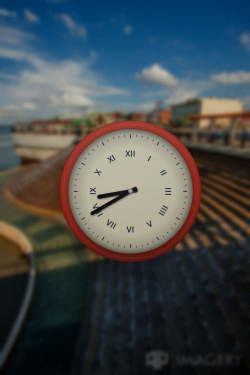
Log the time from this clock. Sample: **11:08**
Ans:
**8:40**
